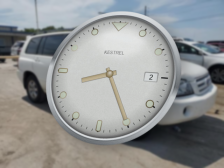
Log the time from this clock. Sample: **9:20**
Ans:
**8:25**
